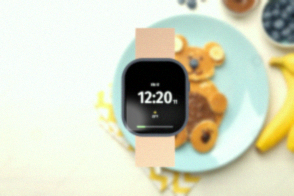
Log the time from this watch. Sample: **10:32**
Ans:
**12:20**
